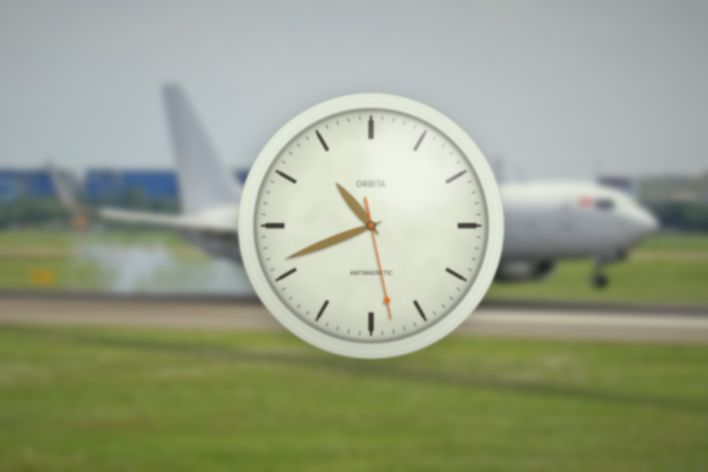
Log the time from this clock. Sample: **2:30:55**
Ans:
**10:41:28**
